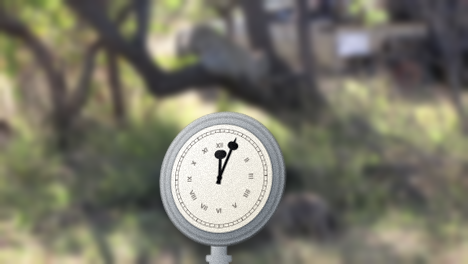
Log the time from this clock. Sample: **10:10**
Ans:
**12:04**
